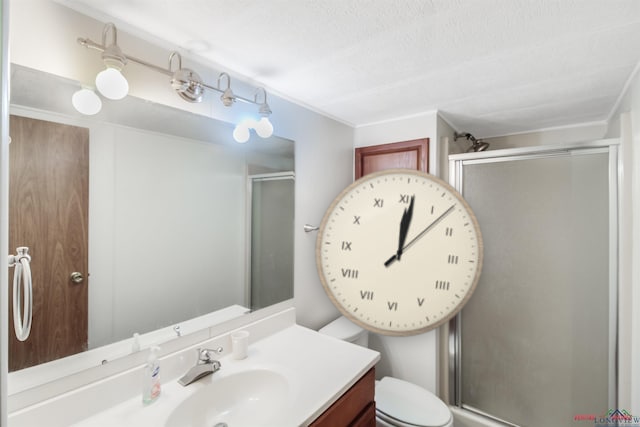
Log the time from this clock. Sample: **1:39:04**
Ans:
**12:01:07**
